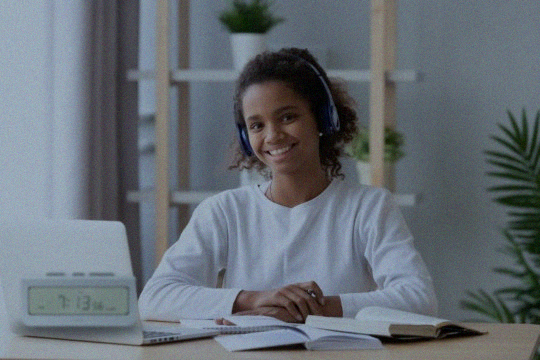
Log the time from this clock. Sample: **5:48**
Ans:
**7:13**
